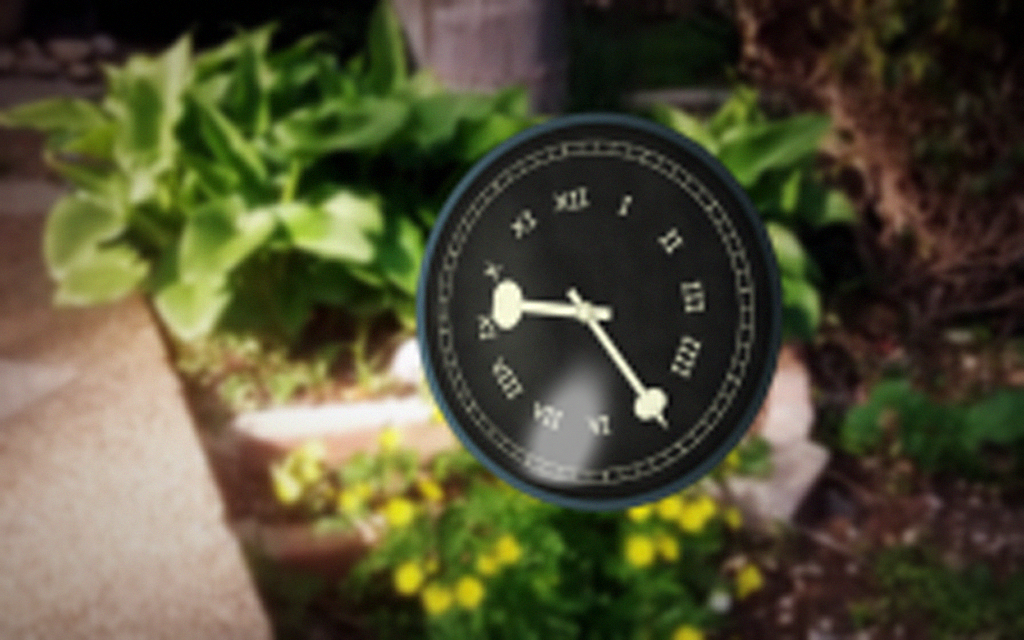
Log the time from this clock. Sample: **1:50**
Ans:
**9:25**
